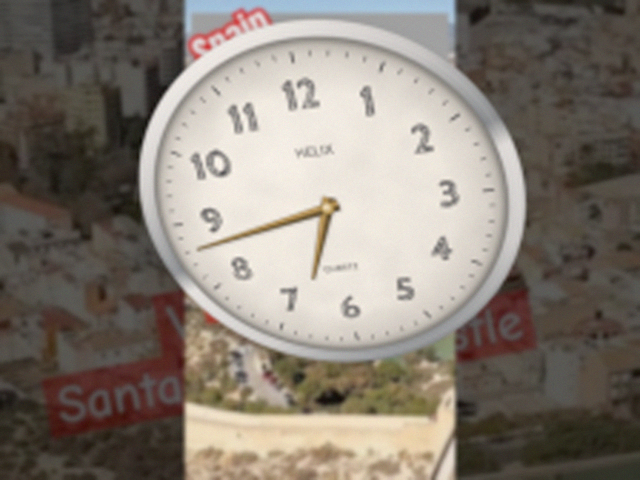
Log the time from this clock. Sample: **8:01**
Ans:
**6:43**
